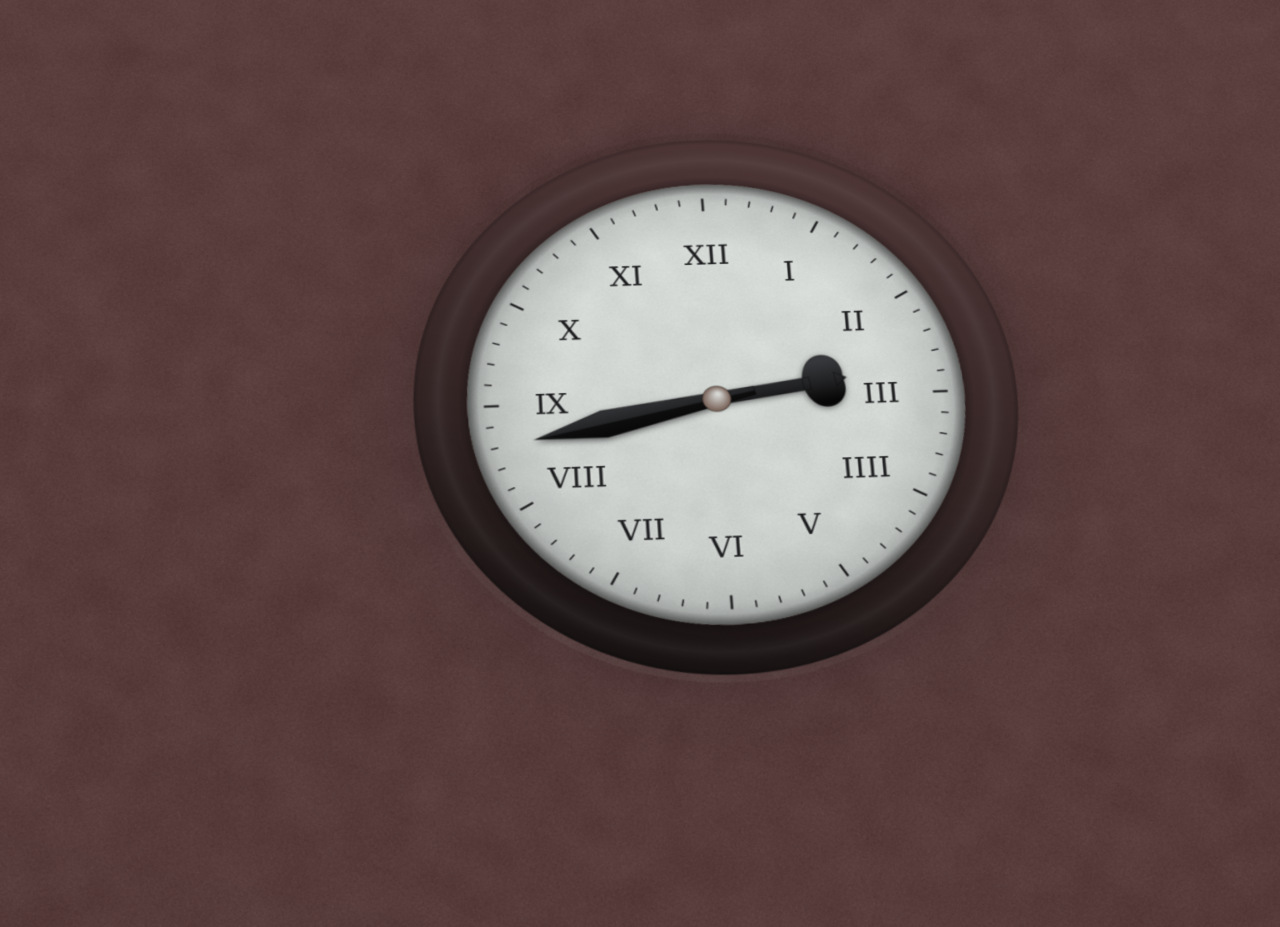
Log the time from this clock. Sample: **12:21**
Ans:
**2:43**
